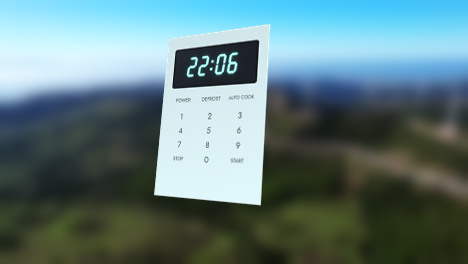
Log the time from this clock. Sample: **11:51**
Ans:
**22:06**
